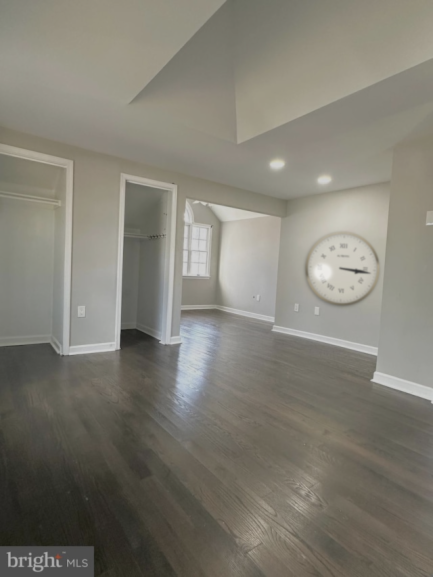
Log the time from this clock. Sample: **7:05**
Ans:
**3:16**
